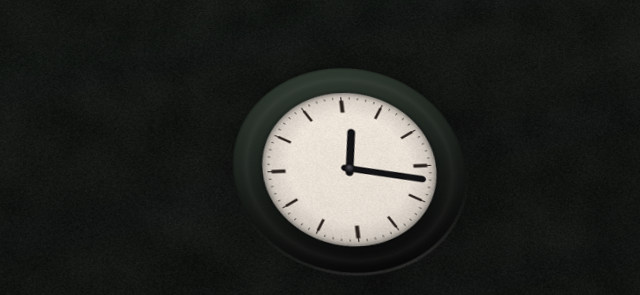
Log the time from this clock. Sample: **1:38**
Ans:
**12:17**
